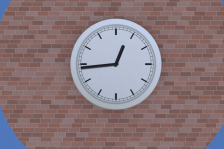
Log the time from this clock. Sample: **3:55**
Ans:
**12:44**
